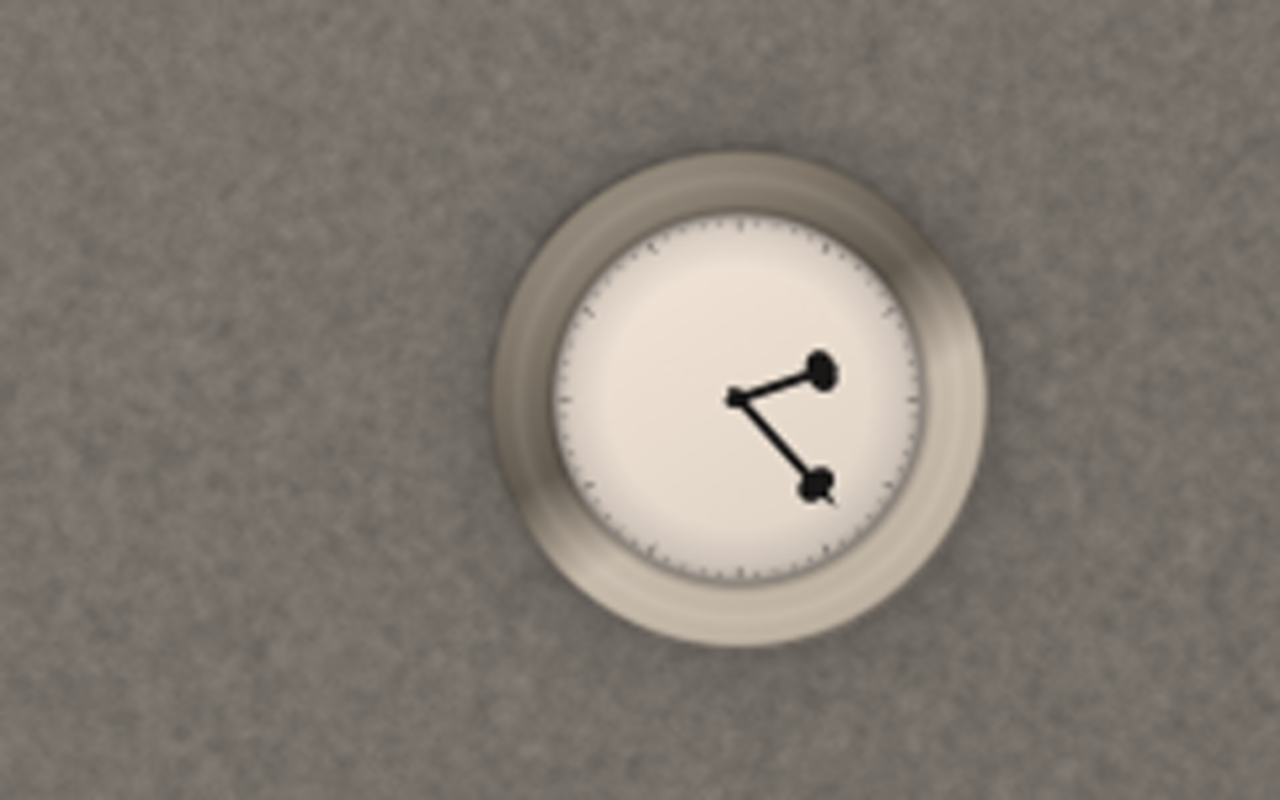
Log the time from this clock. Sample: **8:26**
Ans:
**2:23**
